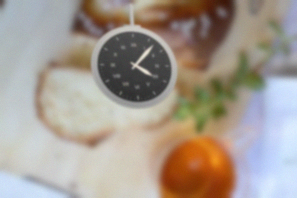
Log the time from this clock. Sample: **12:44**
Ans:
**4:07**
